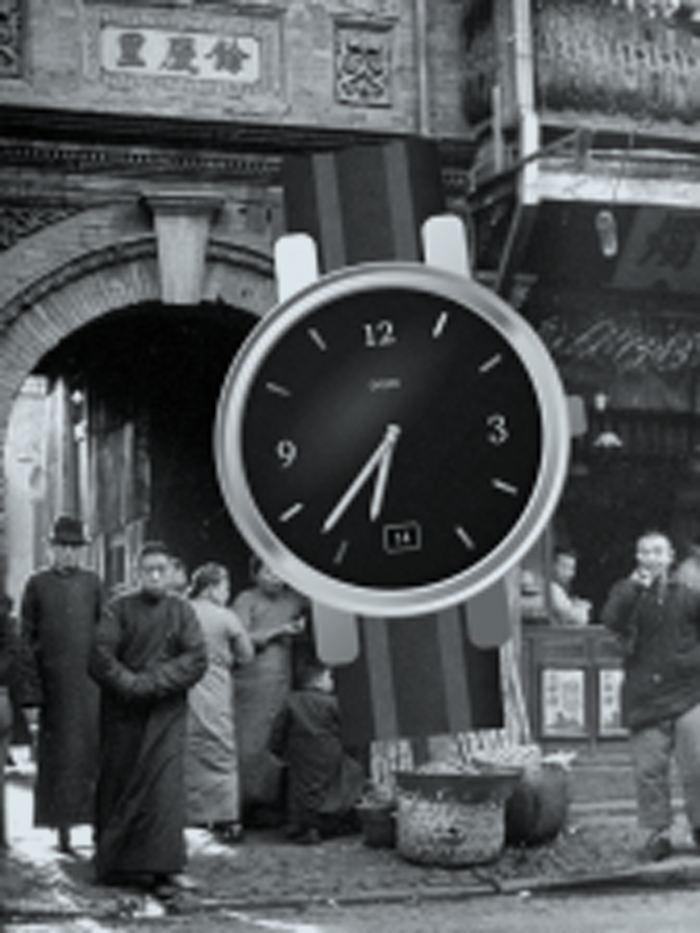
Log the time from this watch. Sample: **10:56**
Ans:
**6:37**
